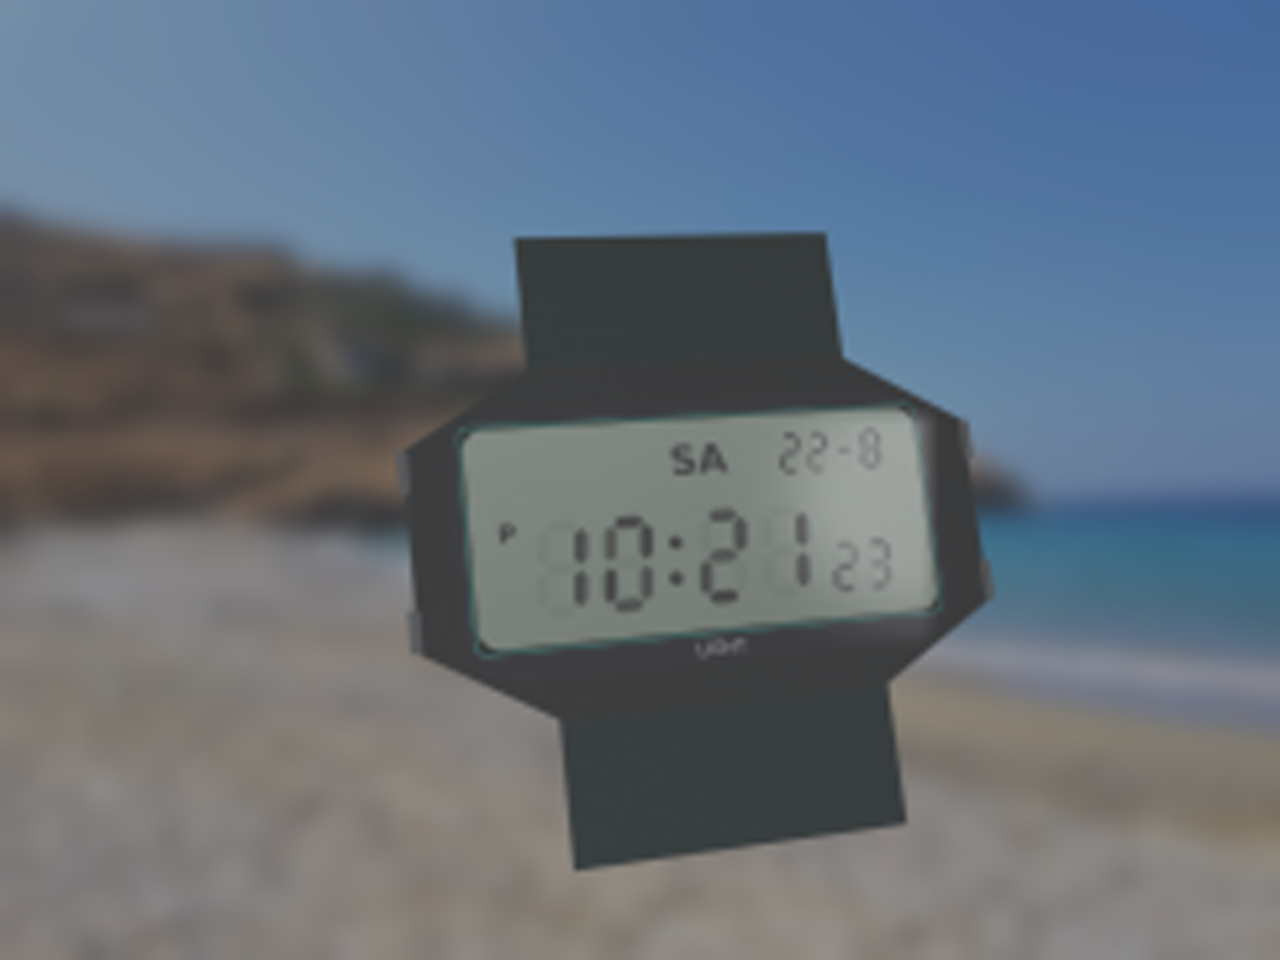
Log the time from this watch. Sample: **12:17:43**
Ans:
**10:21:23**
